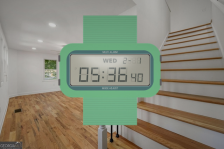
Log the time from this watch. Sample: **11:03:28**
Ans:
**5:36:40**
